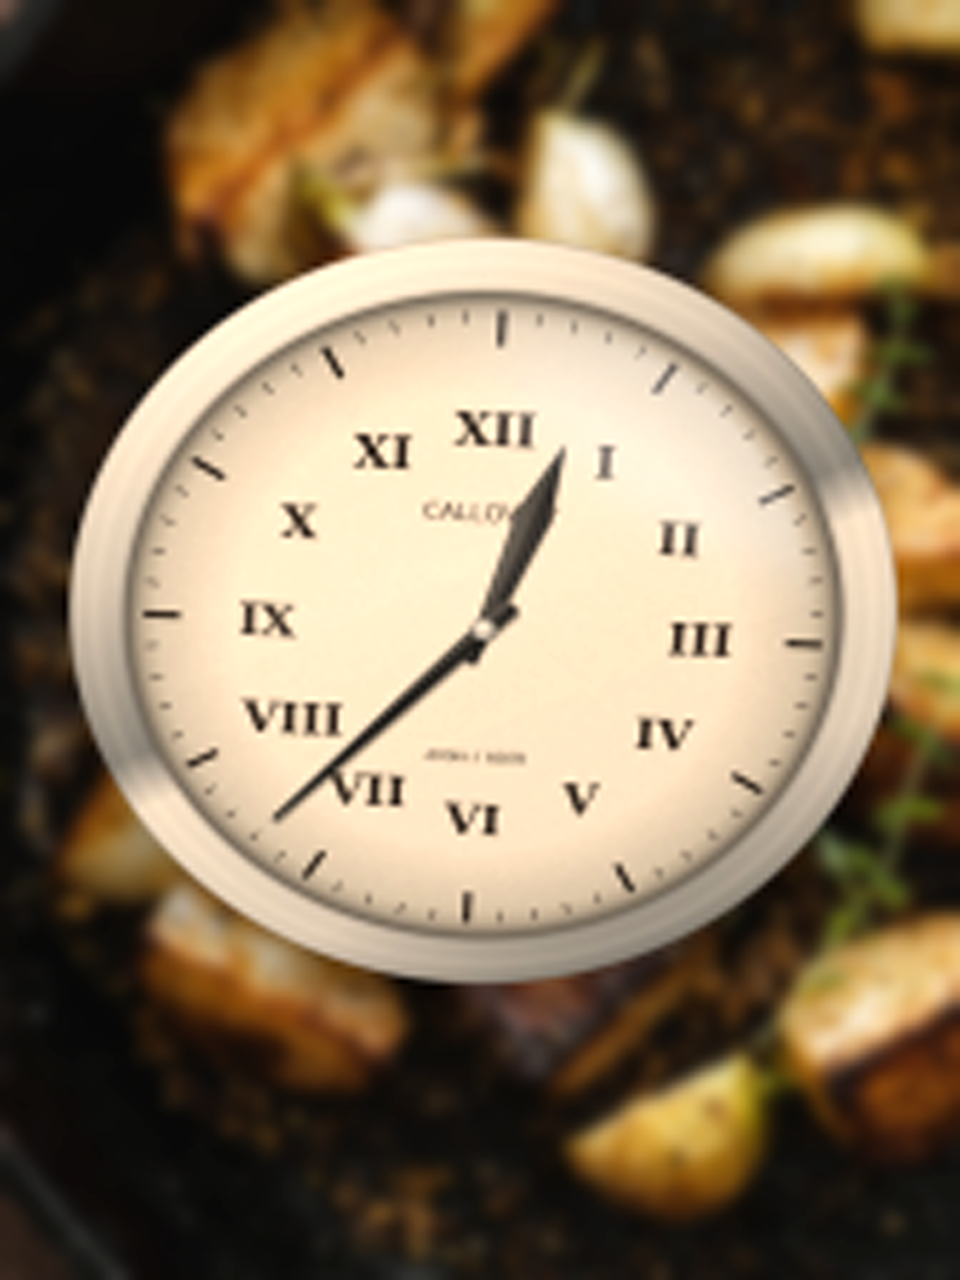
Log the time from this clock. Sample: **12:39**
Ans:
**12:37**
